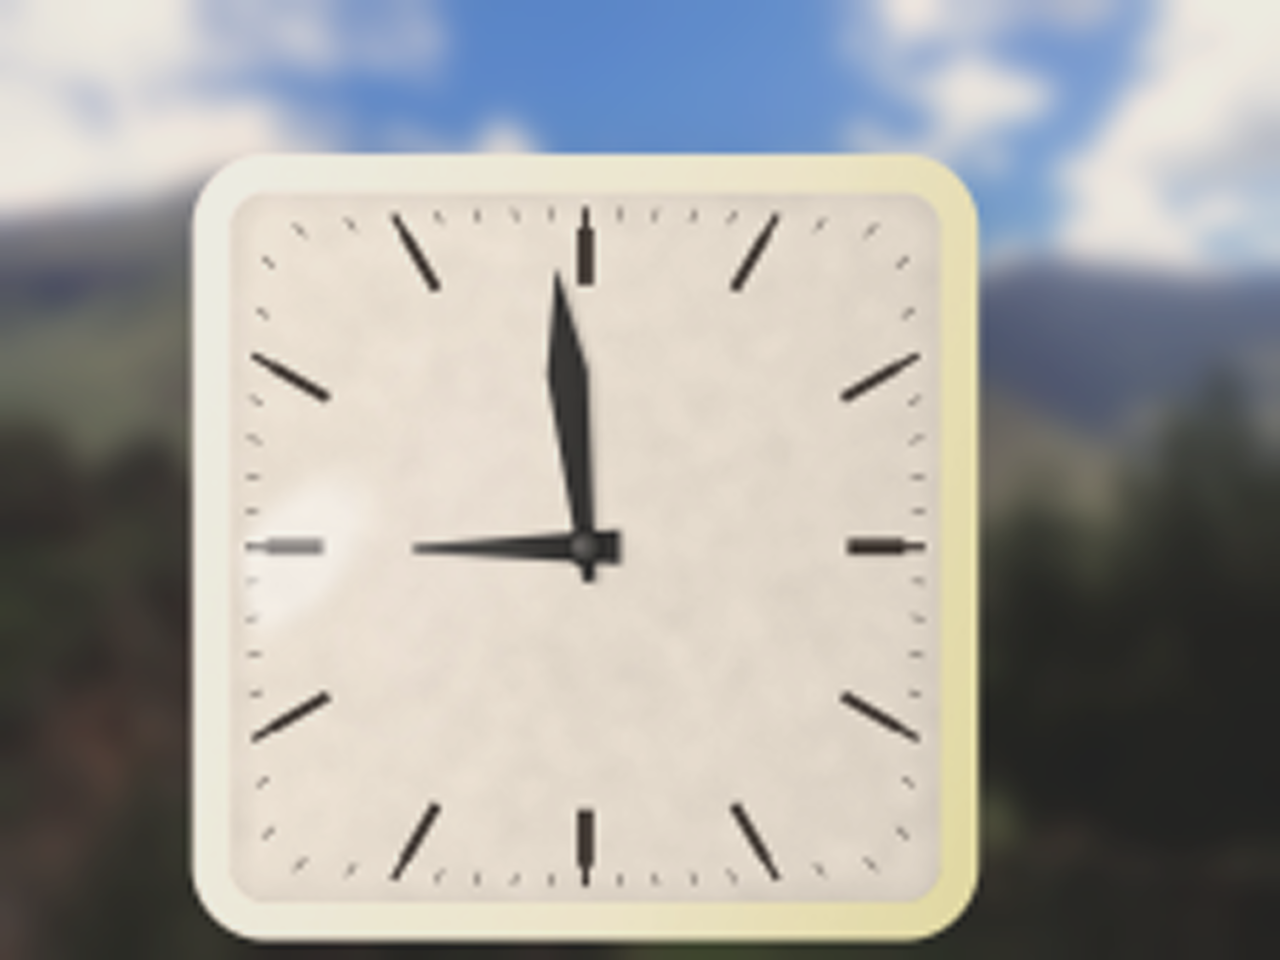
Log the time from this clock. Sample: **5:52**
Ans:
**8:59**
